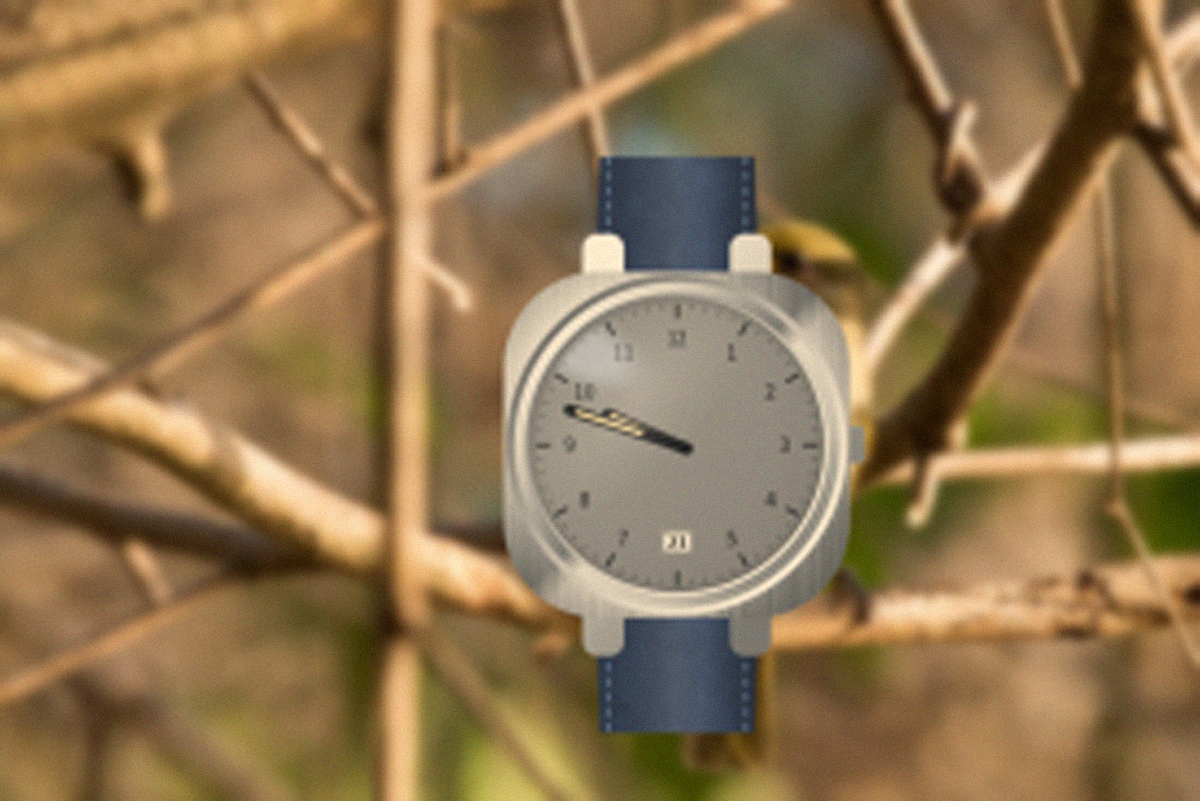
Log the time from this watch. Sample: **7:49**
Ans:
**9:48**
